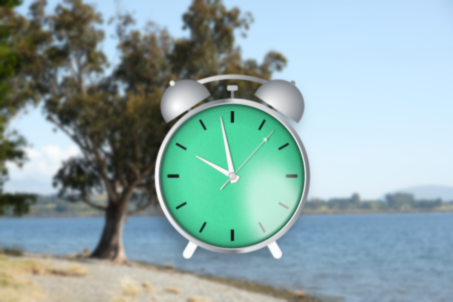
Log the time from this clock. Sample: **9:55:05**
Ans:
**9:58:07**
